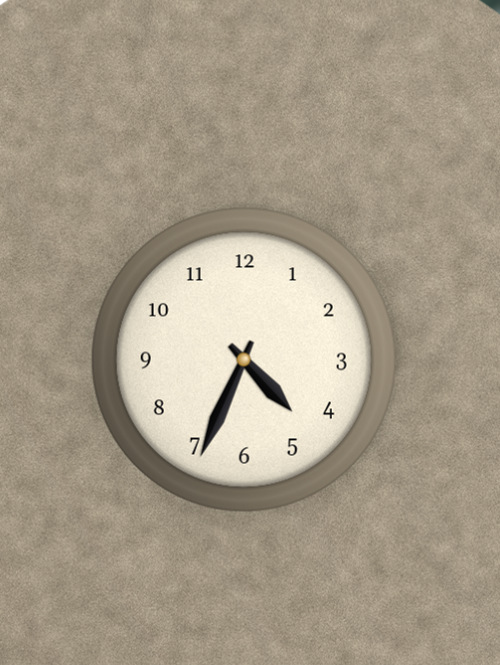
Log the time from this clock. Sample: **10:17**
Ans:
**4:34**
